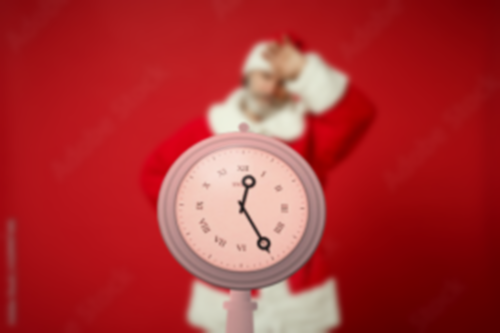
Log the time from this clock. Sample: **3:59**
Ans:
**12:25**
